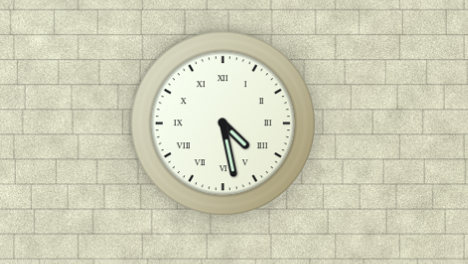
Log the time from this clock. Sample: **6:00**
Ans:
**4:28**
